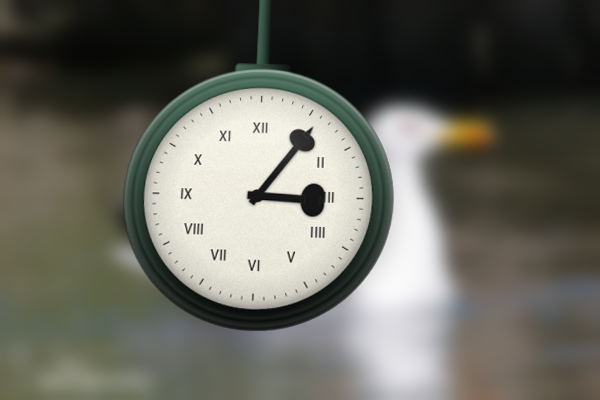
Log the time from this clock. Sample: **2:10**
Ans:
**3:06**
